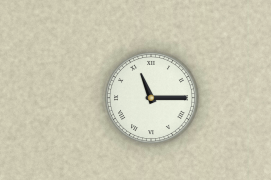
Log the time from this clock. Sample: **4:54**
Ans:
**11:15**
